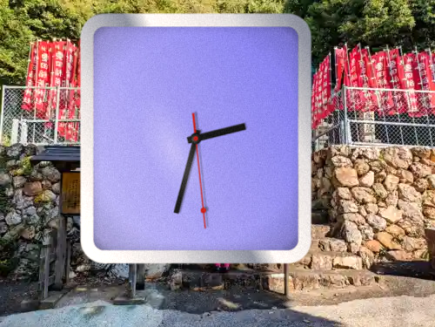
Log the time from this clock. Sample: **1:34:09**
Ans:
**2:32:29**
